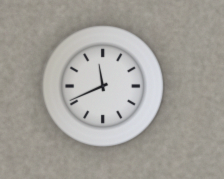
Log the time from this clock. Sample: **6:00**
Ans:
**11:41**
